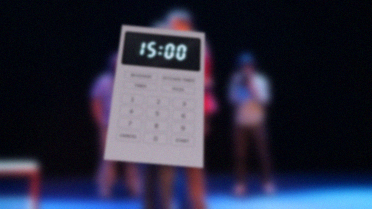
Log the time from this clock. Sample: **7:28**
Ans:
**15:00**
